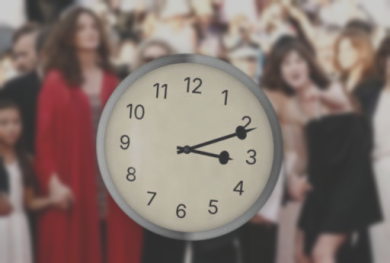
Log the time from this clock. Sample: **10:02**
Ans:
**3:11**
